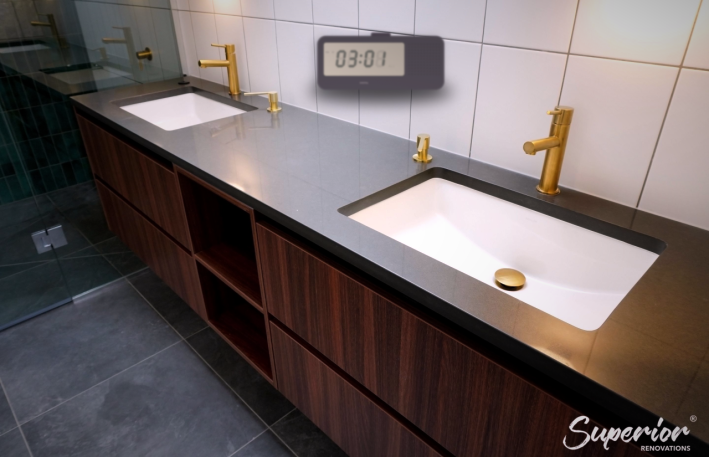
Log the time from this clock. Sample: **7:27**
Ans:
**3:01**
